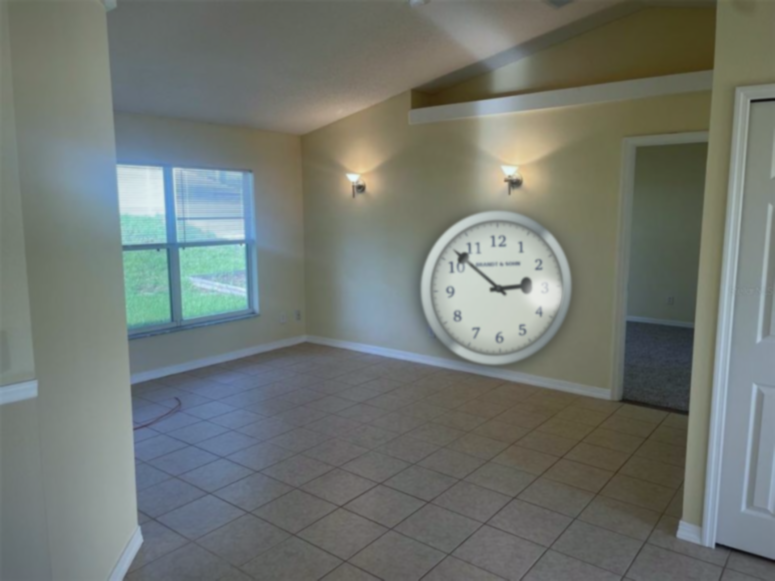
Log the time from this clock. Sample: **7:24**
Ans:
**2:52**
